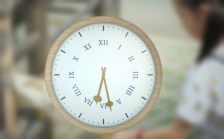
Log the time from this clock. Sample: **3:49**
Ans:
**6:28**
